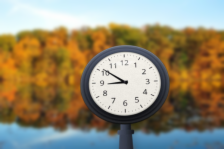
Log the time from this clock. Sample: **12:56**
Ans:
**8:51**
